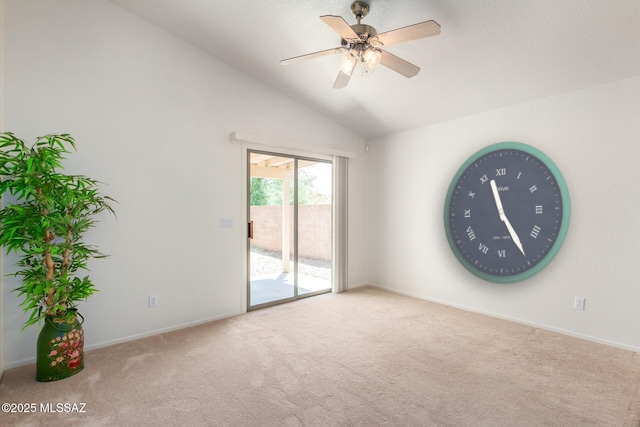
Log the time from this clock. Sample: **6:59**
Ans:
**11:25**
